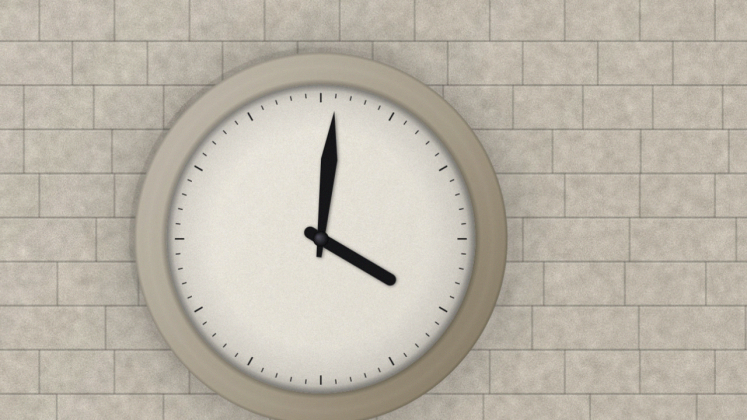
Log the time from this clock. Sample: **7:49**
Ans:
**4:01**
